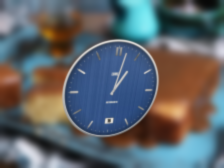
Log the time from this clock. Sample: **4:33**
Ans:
**1:02**
